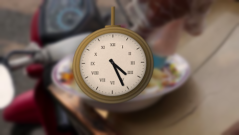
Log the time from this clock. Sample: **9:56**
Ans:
**4:26**
